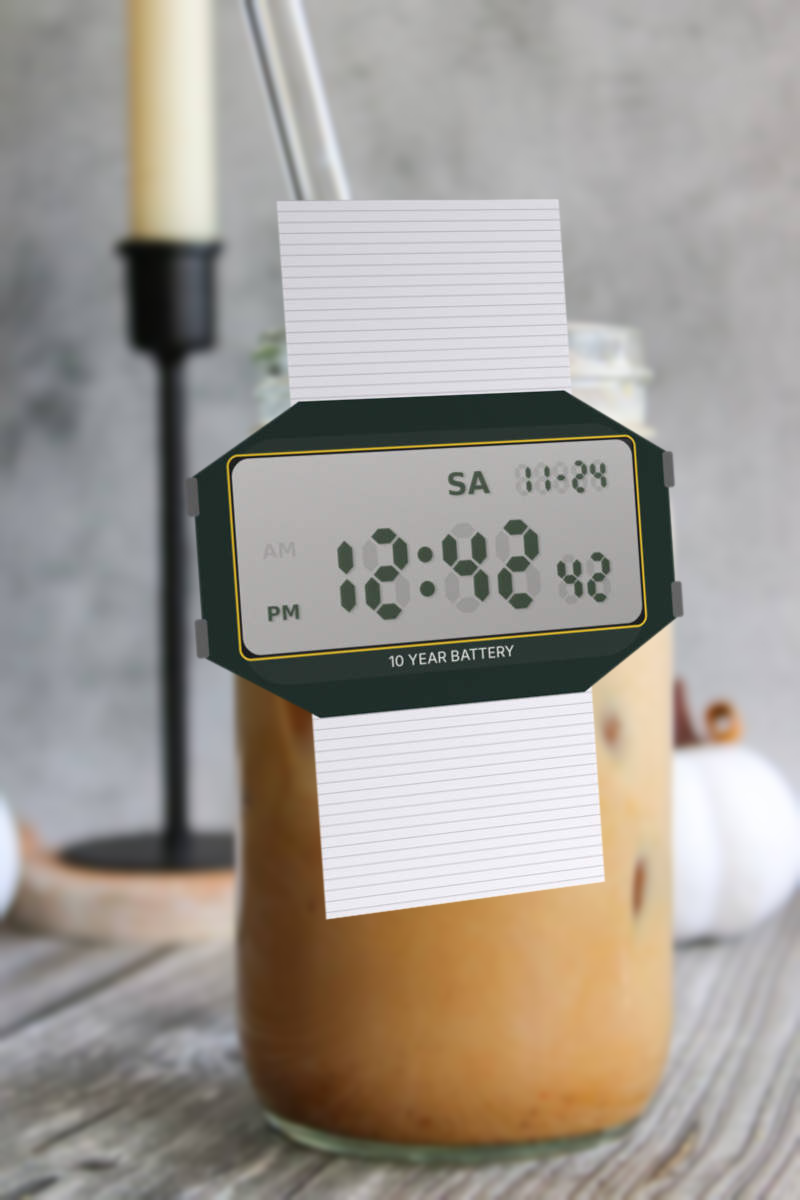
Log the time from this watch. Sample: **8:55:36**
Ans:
**12:42:42**
